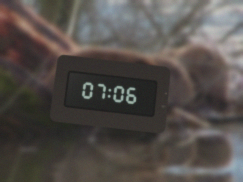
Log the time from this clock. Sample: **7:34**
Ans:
**7:06**
